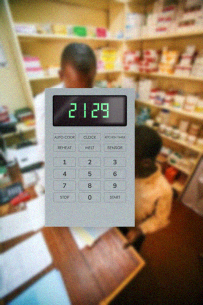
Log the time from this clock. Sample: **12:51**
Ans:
**21:29**
